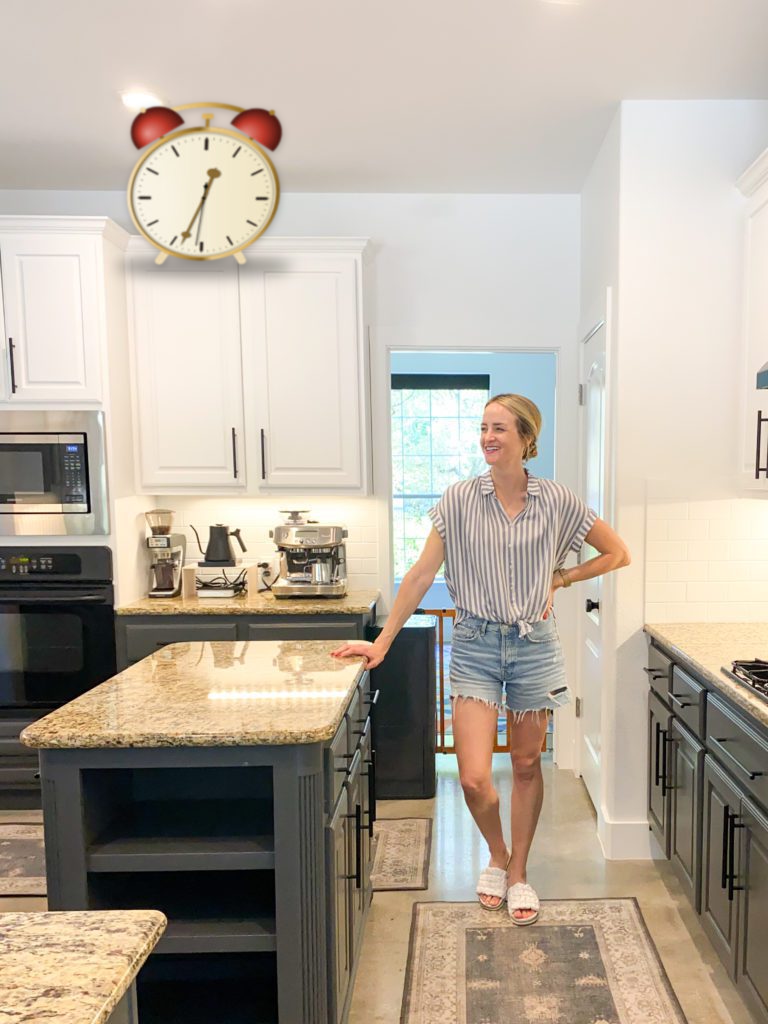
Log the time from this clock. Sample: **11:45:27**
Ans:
**12:33:31**
